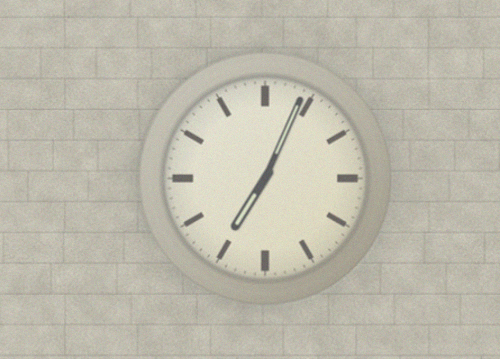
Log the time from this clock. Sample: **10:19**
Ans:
**7:04**
